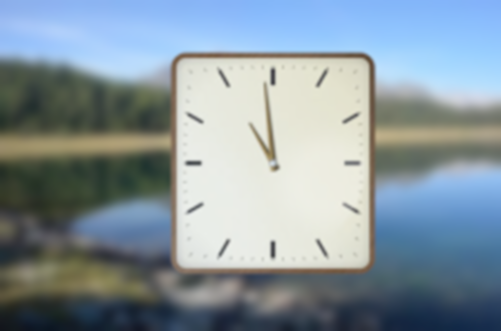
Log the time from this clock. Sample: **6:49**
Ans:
**10:59**
